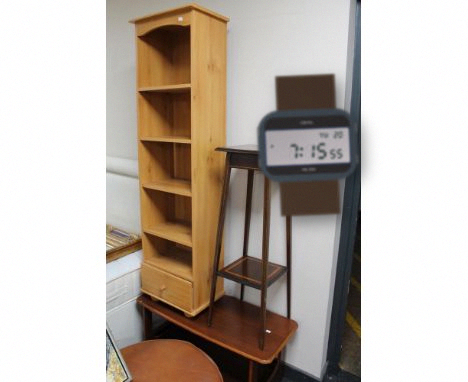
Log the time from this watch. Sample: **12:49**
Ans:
**7:15**
